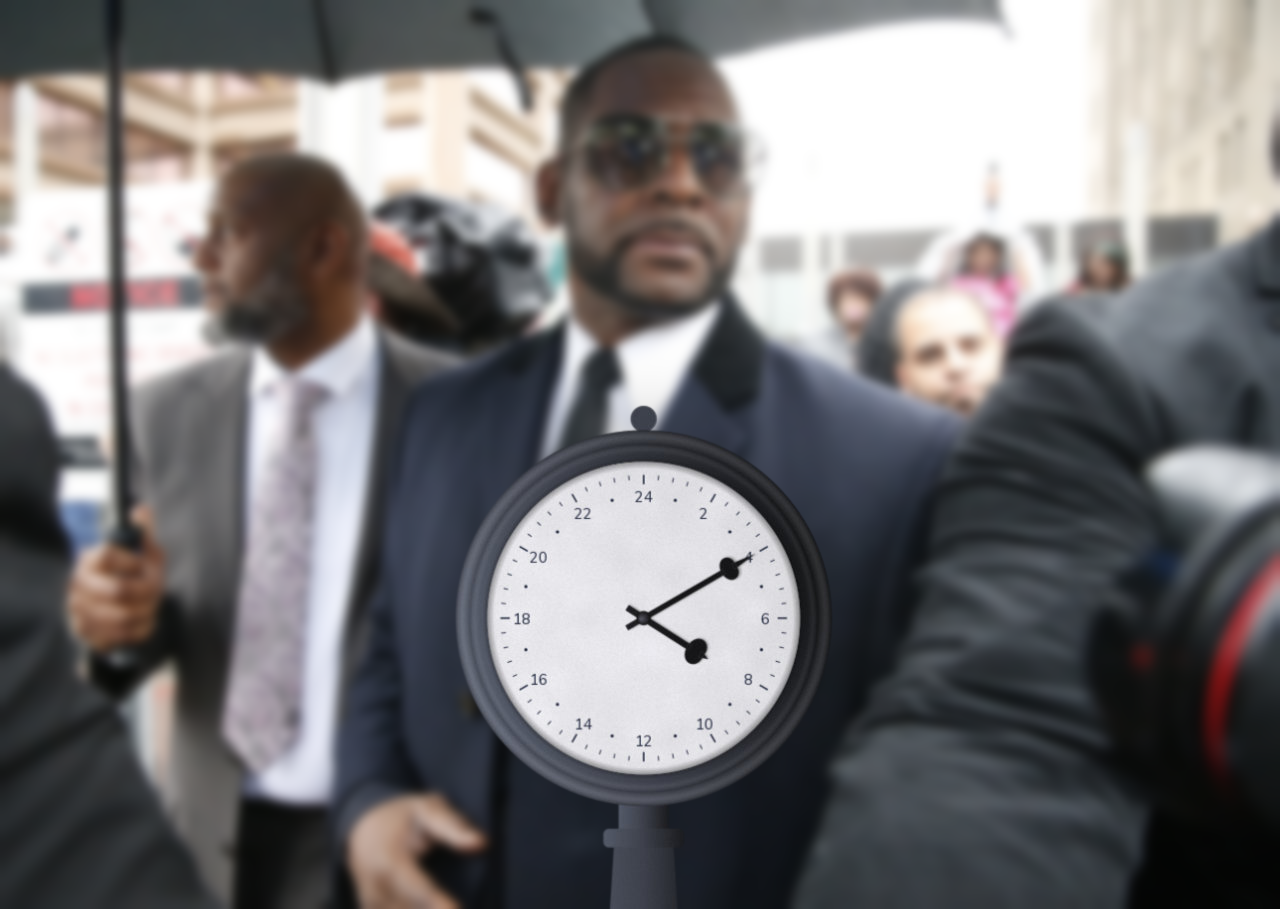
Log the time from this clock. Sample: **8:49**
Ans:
**8:10**
